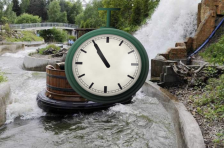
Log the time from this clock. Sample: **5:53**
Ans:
**10:55**
